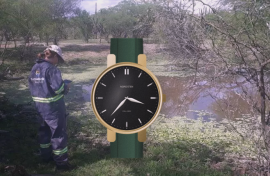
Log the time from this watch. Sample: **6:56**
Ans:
**3:37**
